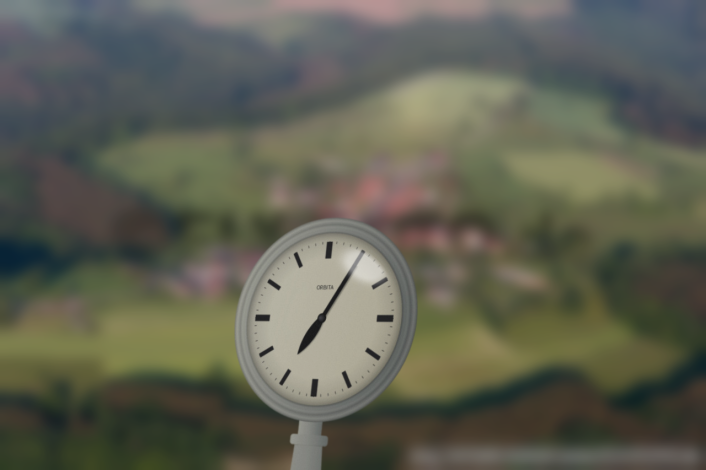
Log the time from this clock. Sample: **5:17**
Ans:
**7:05**
